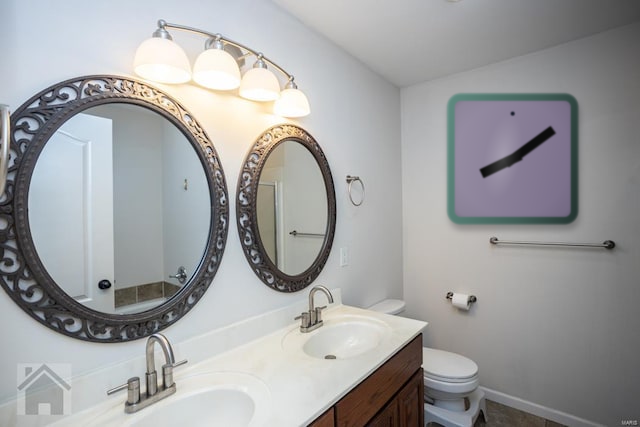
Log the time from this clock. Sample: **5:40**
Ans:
**8:09**
